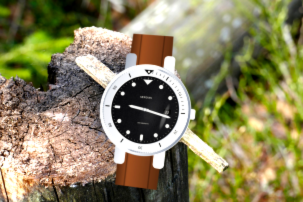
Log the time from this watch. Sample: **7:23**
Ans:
**9:17**
